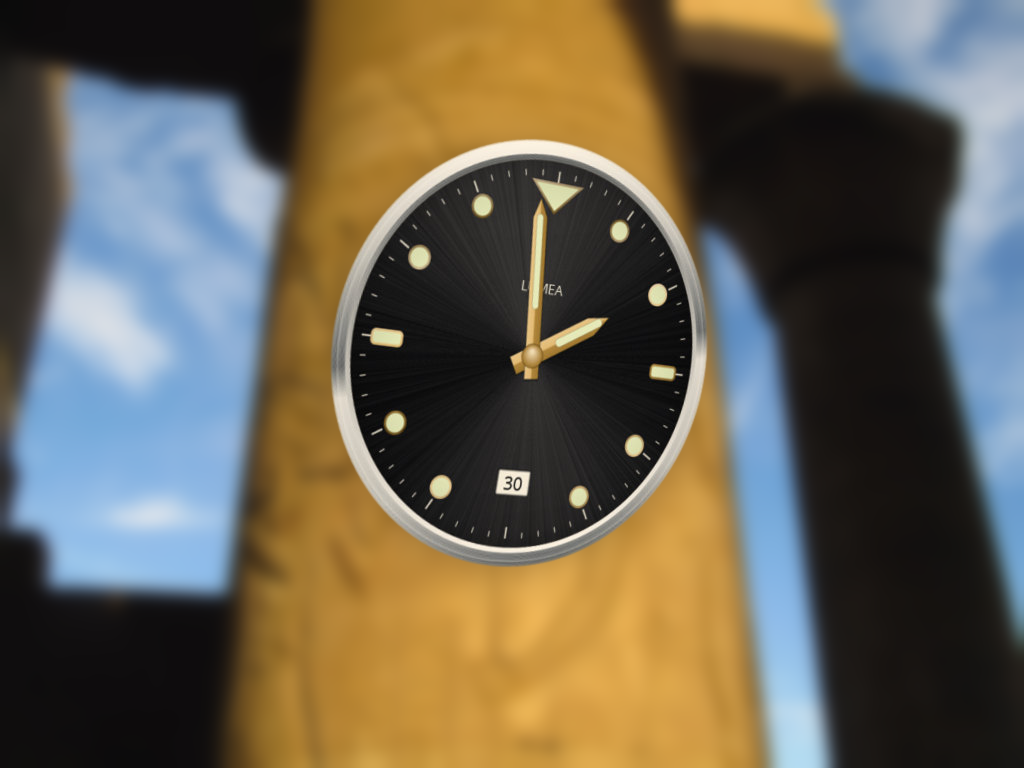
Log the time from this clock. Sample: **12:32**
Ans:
**1:59**
